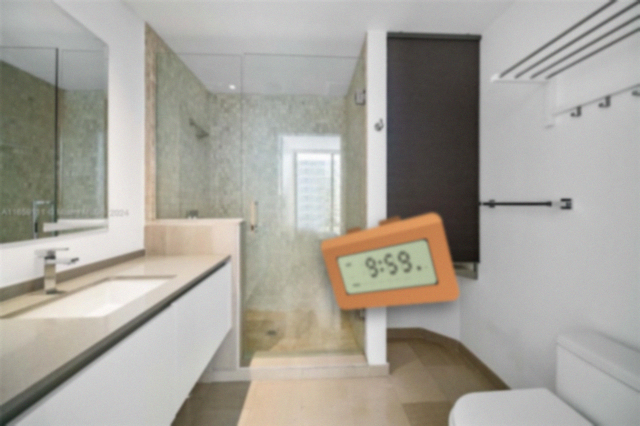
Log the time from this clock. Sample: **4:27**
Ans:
**9:59**
